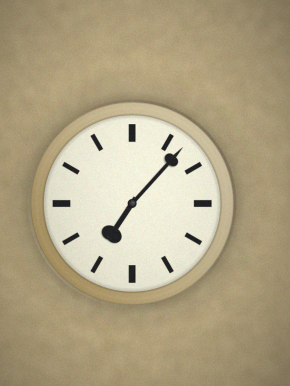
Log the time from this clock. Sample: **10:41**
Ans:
**7:07**
